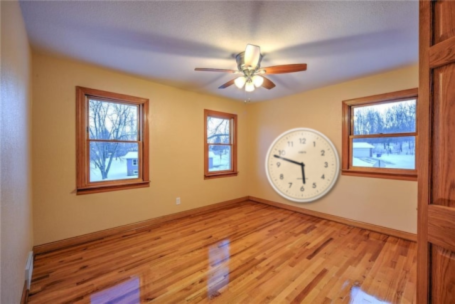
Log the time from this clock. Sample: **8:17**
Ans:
**5:48**
